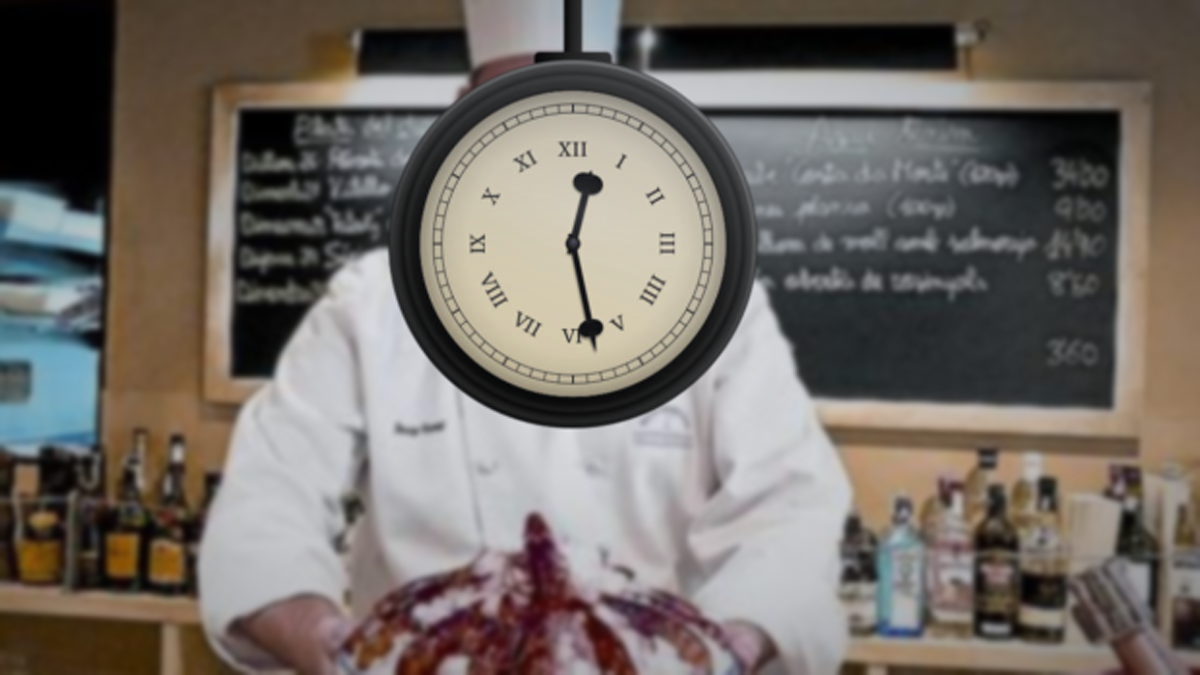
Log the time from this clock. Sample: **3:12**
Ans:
**12:28**
